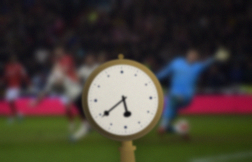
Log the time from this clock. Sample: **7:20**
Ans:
**5:39**
